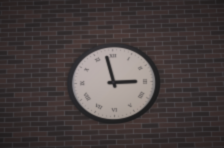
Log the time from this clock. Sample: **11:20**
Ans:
**2:58**
